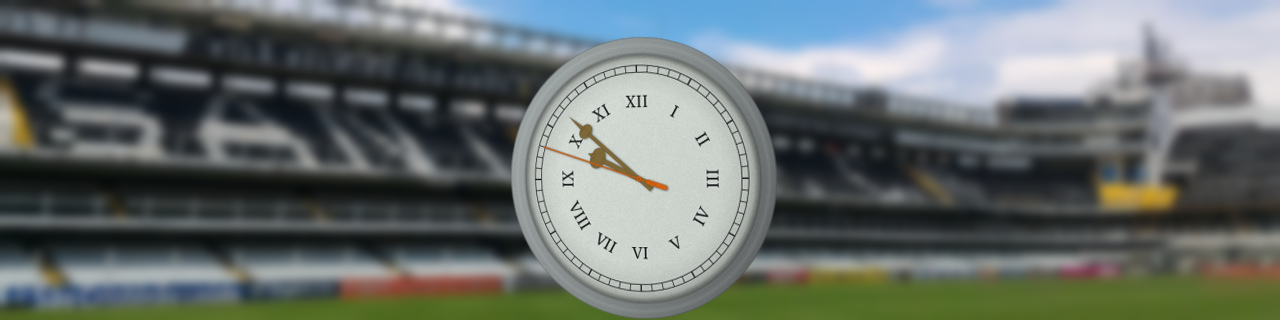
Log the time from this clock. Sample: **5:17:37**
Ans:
**9:51:48**
